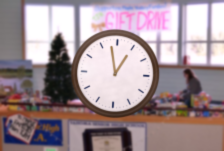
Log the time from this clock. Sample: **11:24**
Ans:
**12:58**
